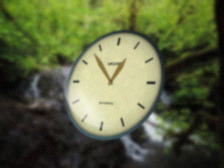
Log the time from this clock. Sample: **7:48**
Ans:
**12:53**
